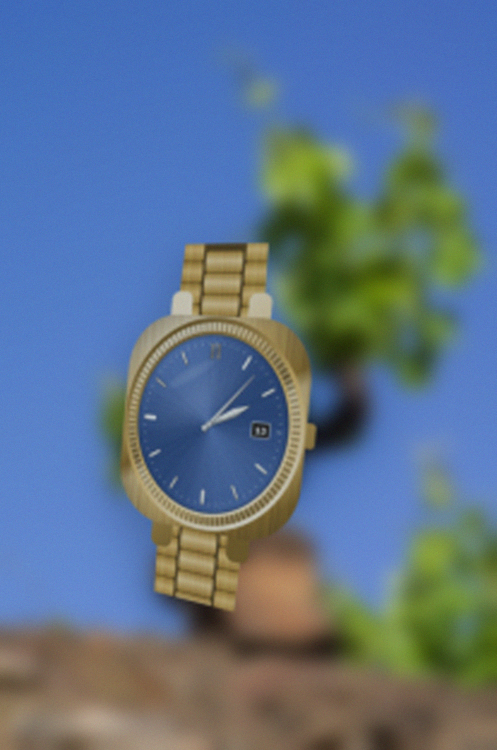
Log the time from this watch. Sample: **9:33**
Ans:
**2:07**
